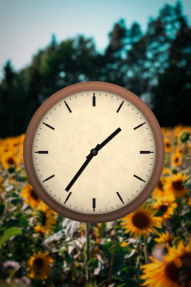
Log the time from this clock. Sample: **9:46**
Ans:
**1:36**
